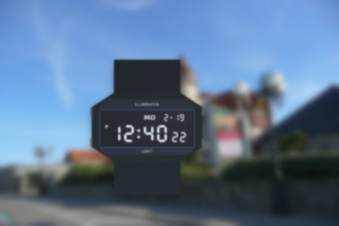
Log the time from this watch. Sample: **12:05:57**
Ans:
**12:40:22**
